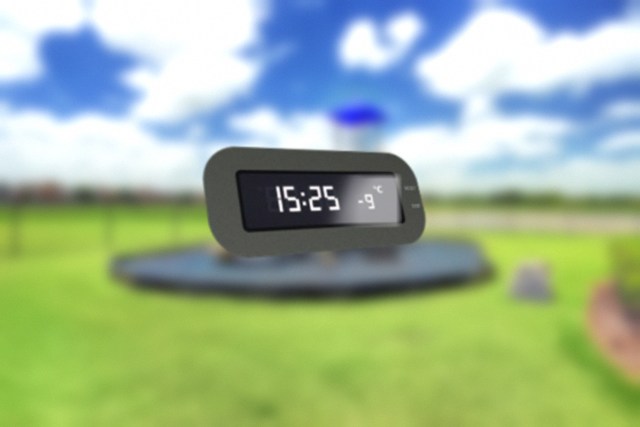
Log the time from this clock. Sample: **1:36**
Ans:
**15:25**
